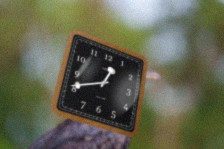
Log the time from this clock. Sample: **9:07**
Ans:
**12:41**
